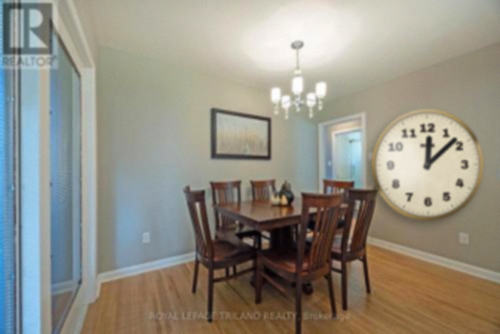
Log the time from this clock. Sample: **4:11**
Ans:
**12:08**
